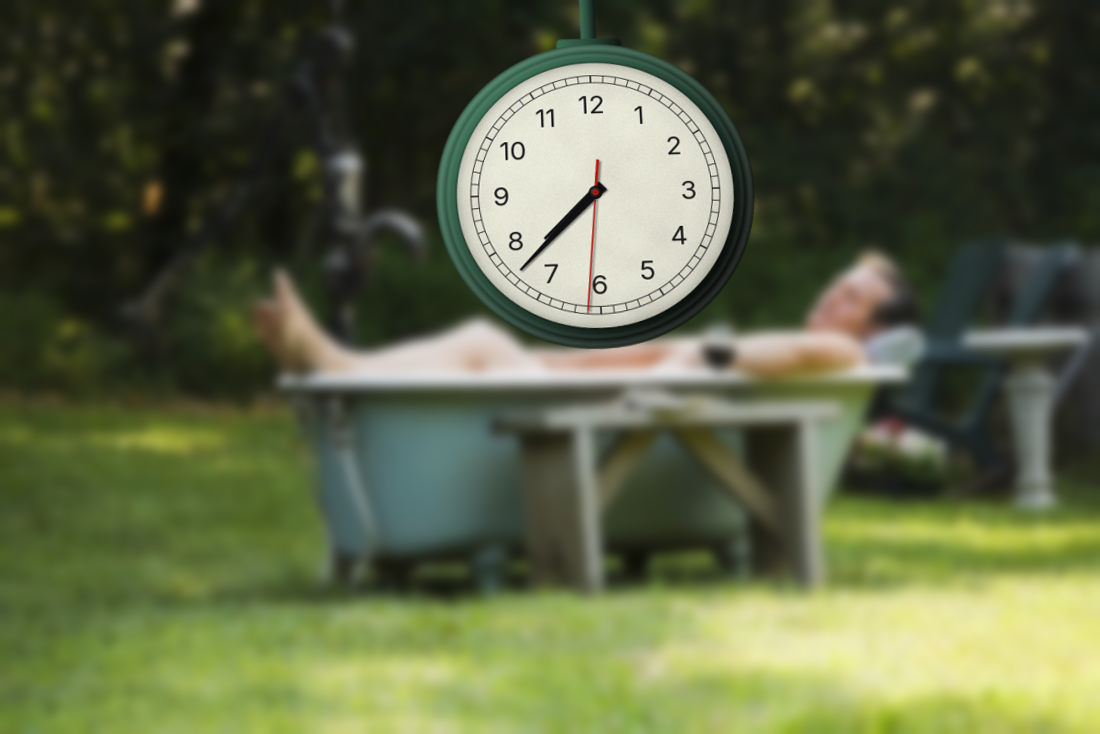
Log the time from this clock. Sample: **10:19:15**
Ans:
**7:37:31**
